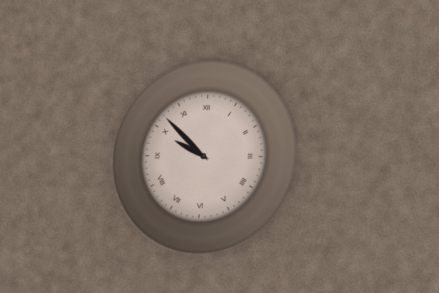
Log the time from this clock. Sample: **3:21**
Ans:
**9:52**
